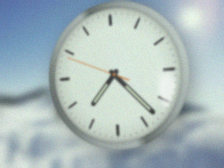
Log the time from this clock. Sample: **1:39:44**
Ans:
**7:22:49**
